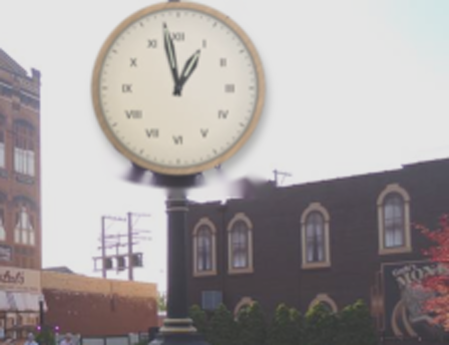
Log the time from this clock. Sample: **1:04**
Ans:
**12:58**
